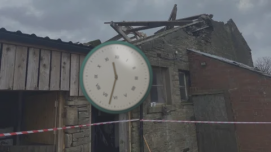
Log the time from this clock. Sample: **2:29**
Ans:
**11:32**
